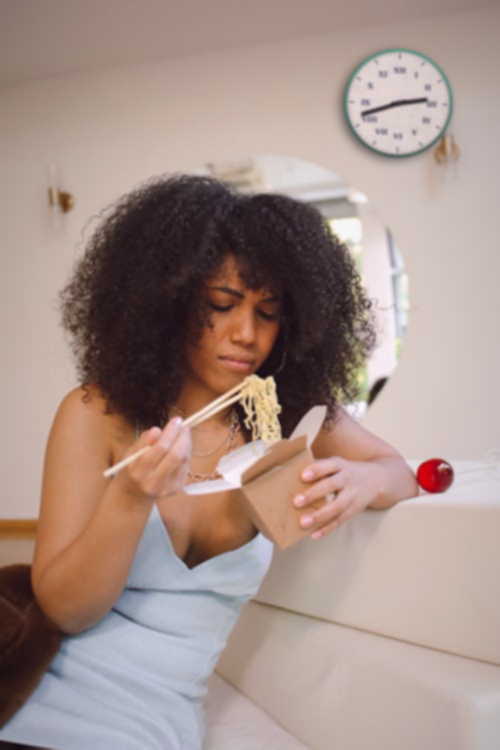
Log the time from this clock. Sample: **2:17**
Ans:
**2:42**
